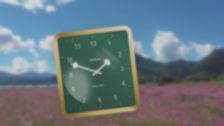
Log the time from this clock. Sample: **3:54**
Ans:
**1:49**
